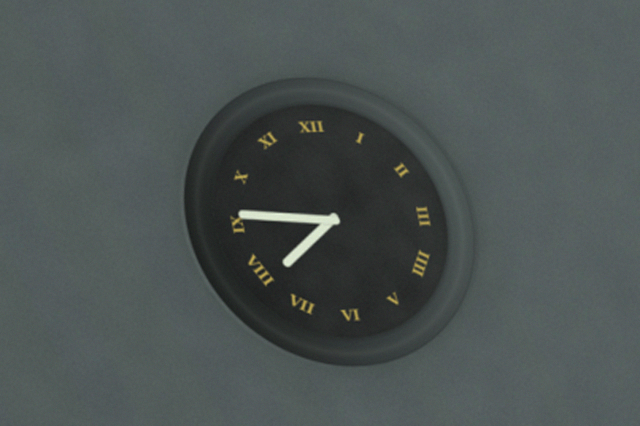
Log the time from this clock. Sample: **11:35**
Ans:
**7:46**
